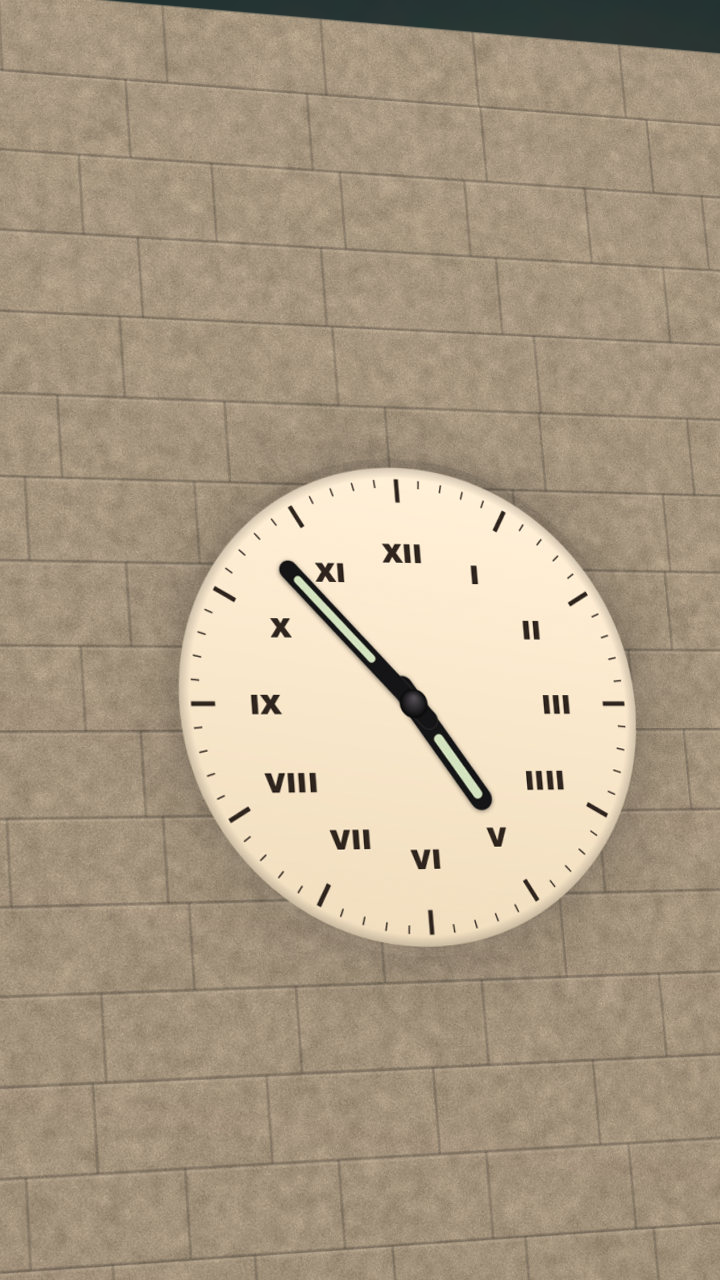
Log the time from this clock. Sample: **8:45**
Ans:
**4:53**
